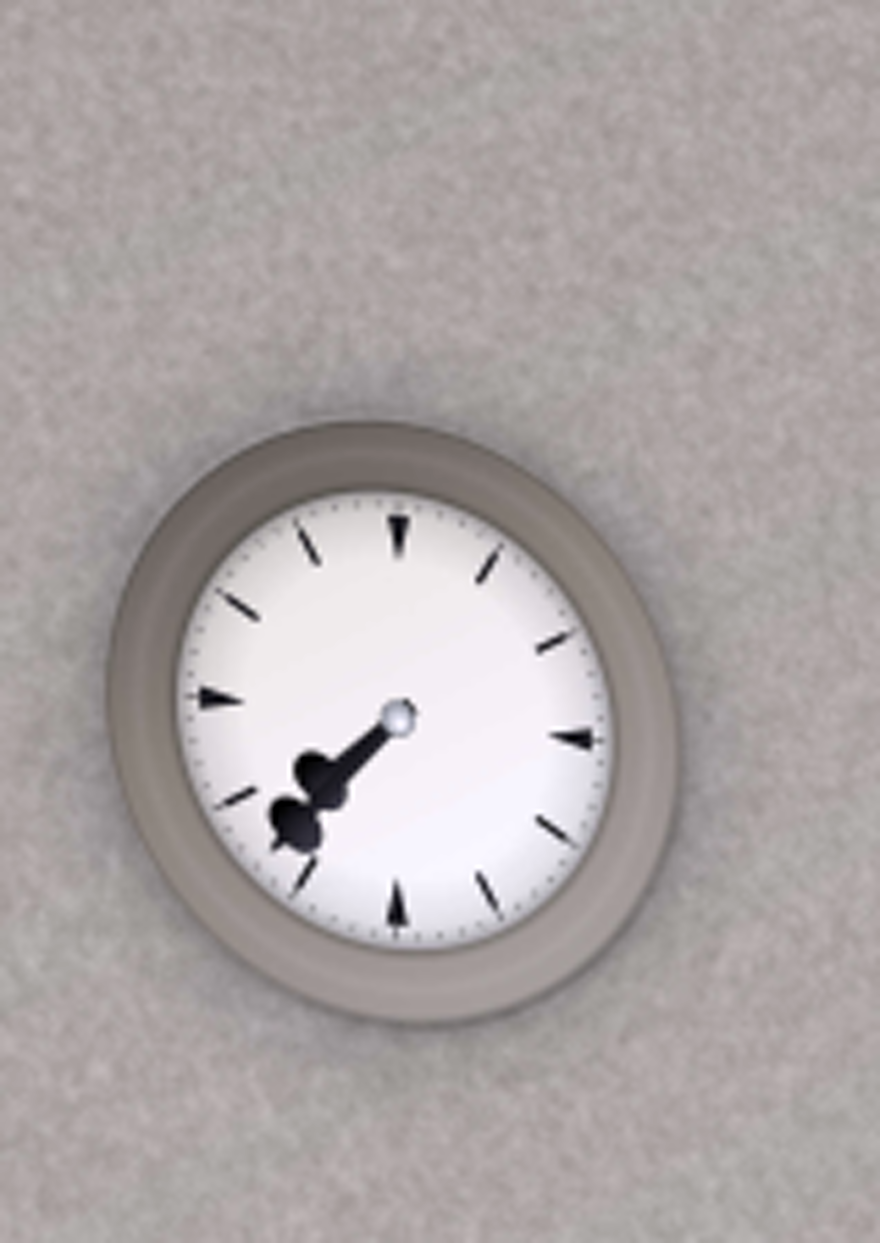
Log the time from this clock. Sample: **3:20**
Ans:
**7:37**
